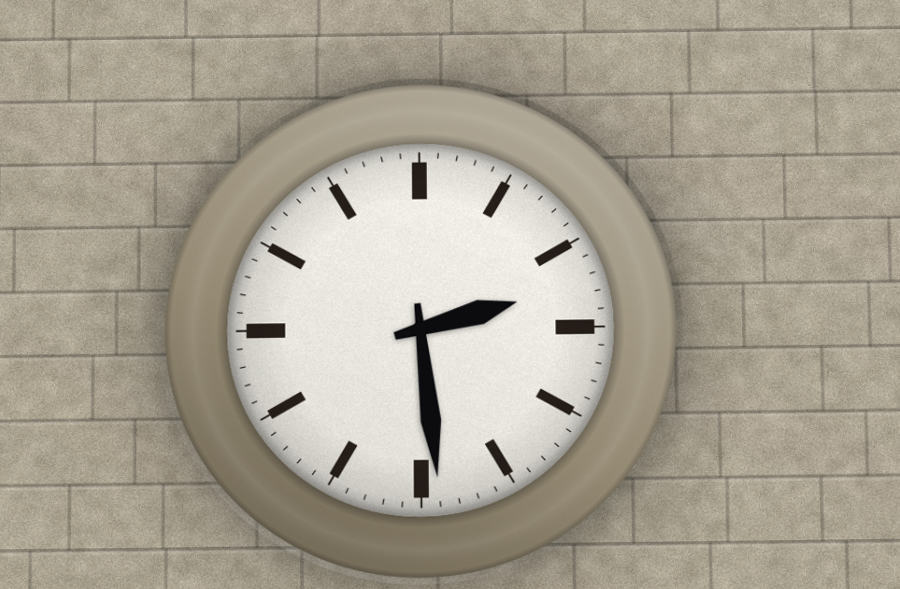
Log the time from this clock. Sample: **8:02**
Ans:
**2:29**
